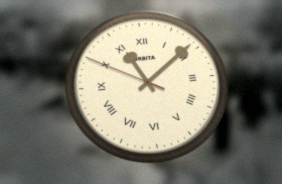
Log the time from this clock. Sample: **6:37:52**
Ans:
**11:08:50**
